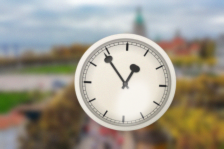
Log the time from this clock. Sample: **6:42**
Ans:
**12:54**
